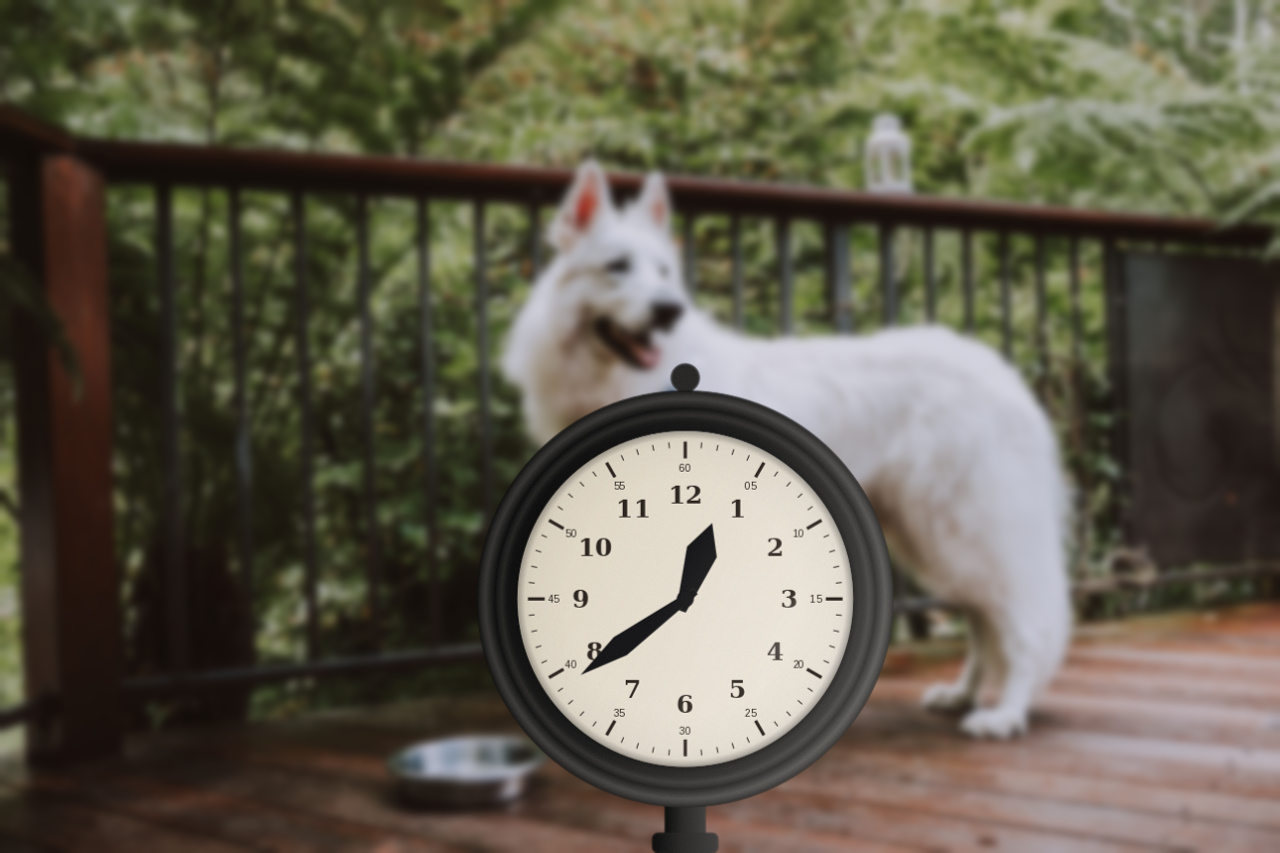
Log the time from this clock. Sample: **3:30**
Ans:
**12:39**
